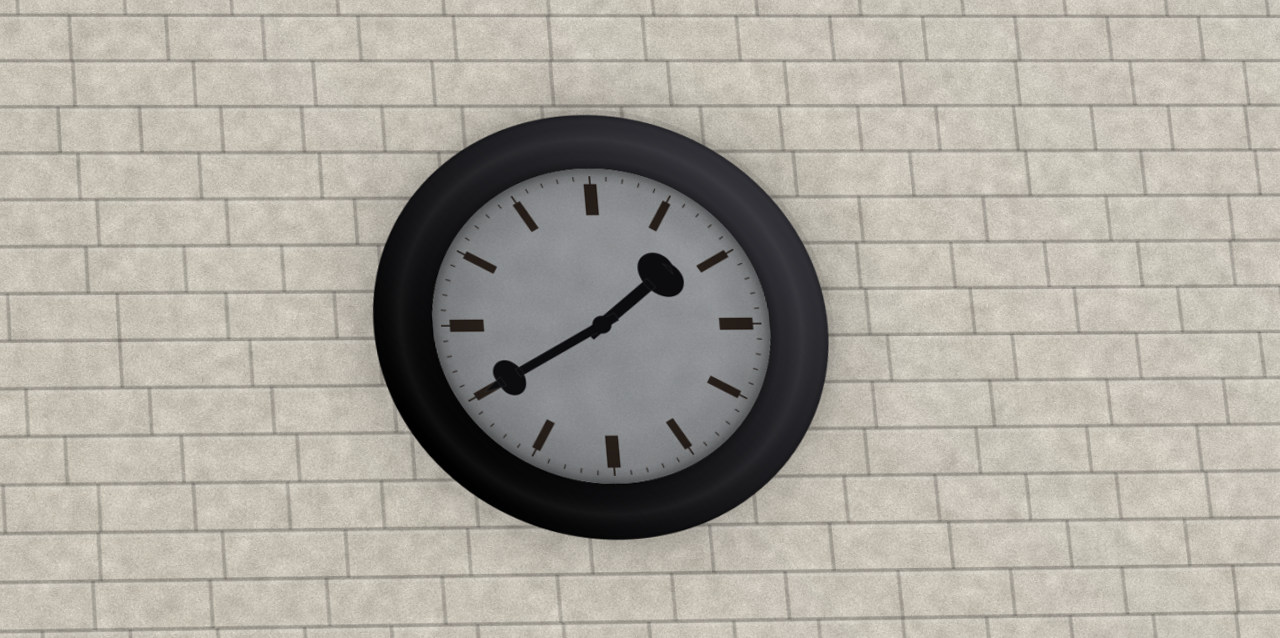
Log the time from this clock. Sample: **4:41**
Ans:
**1:40**
